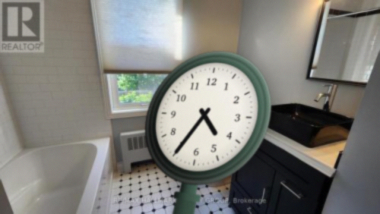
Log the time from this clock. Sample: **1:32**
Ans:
**4:35**
